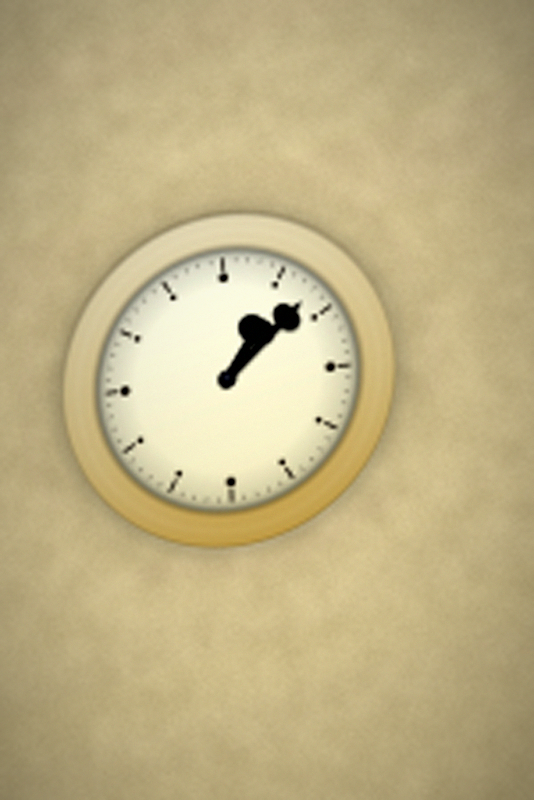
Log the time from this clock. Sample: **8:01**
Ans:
**1:08**
